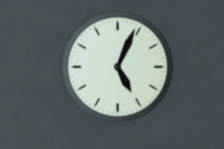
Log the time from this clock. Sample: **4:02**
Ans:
**5:04**
